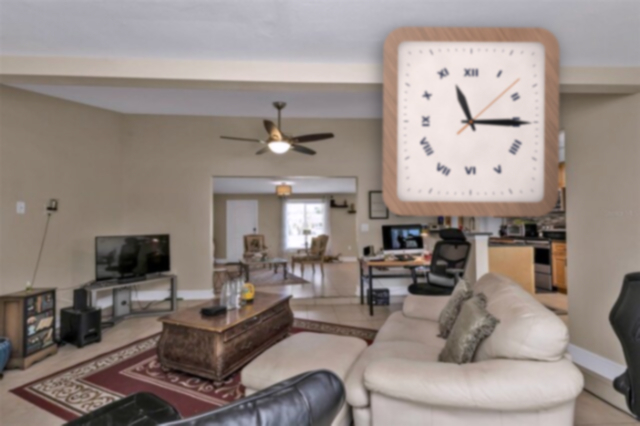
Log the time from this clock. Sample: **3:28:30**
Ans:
**11:15:08**
